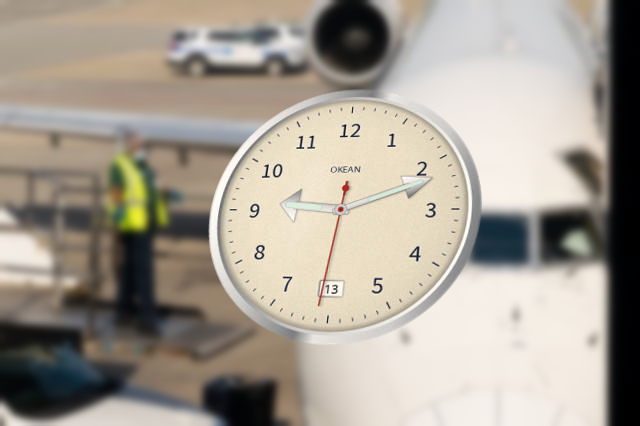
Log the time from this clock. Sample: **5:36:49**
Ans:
**9:11:31**
